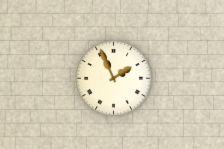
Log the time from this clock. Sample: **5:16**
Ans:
**1:56**
